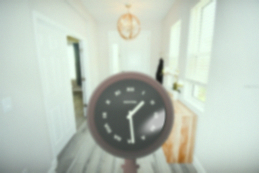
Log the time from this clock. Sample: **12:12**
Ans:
**1:29**
